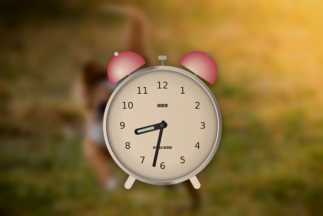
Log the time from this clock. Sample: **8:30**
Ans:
**8:32**
